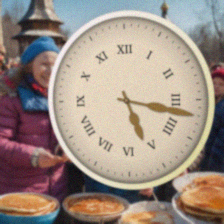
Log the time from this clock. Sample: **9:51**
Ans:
**5:17**
